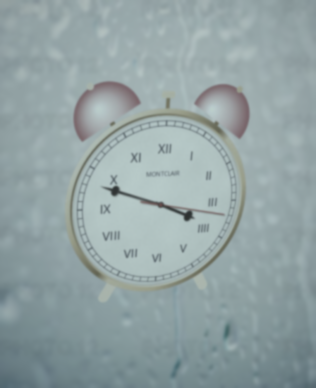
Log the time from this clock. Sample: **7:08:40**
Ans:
**3:48:17**
